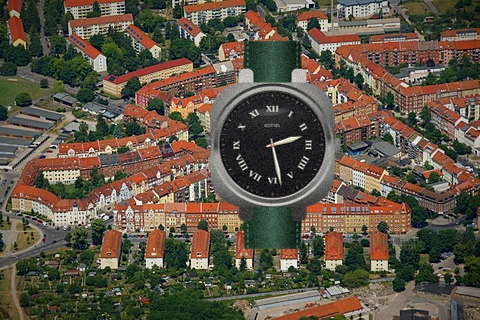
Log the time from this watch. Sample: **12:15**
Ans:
**2:28**
